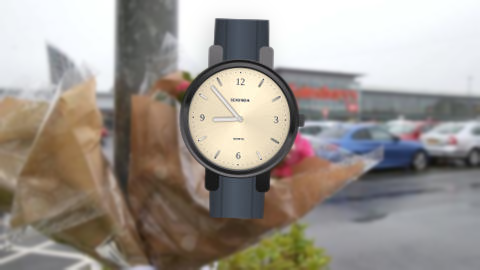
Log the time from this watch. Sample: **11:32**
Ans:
**8:53**
